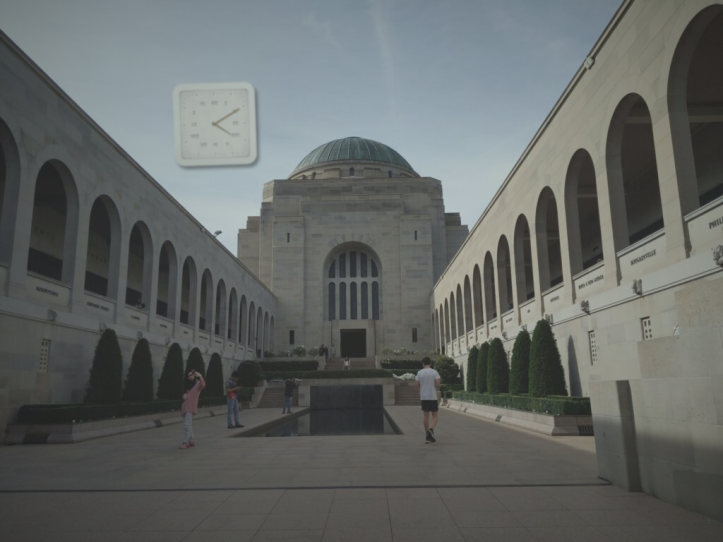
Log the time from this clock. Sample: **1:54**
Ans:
**4:10**
